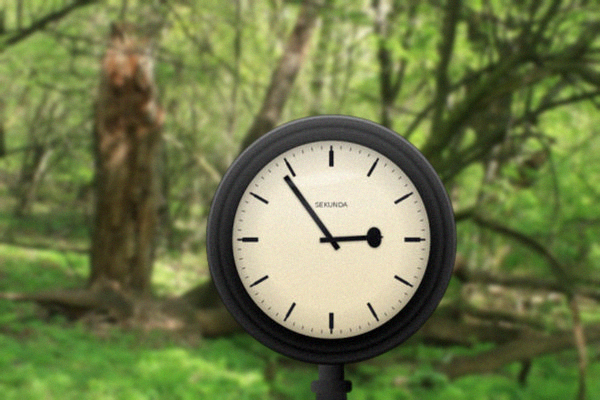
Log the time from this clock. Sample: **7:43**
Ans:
**2:54**
